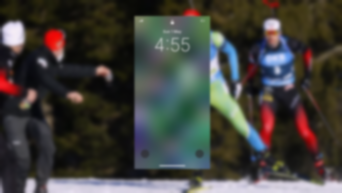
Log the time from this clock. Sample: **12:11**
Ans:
**4:55**
